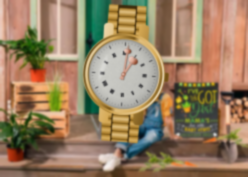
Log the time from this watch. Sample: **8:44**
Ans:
**1:01**
